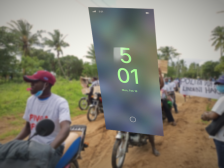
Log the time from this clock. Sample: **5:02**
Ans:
**5:01**
